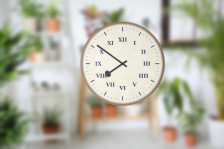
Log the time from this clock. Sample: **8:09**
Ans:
**7:51**
